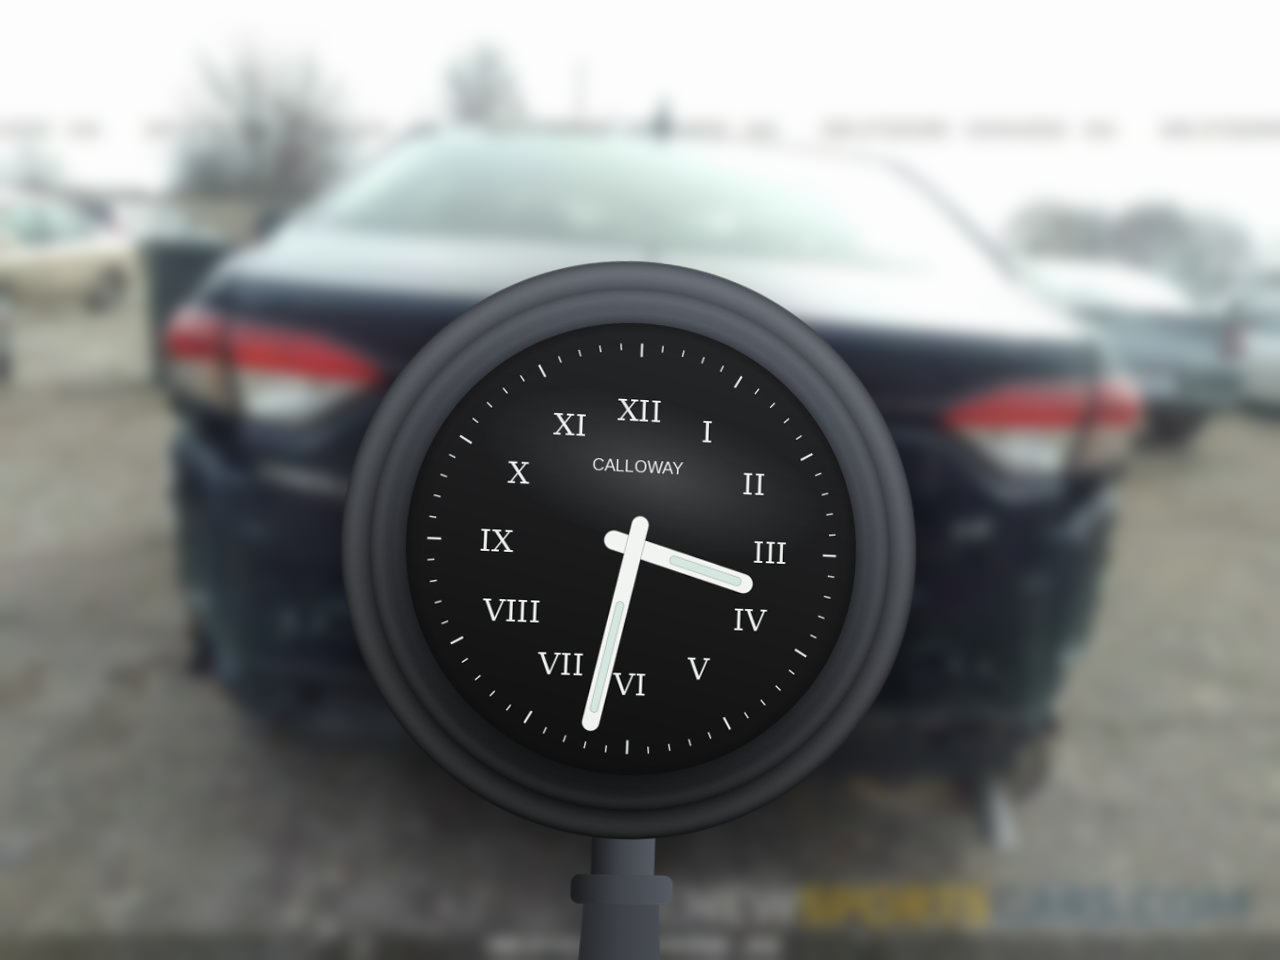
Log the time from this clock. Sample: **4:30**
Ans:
**3:32**
